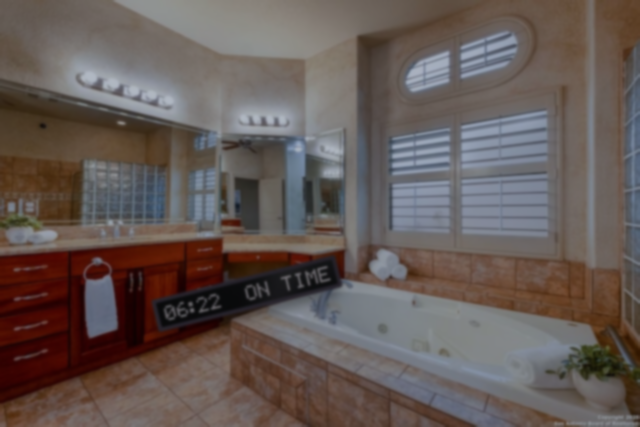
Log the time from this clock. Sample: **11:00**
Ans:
**6:22**
